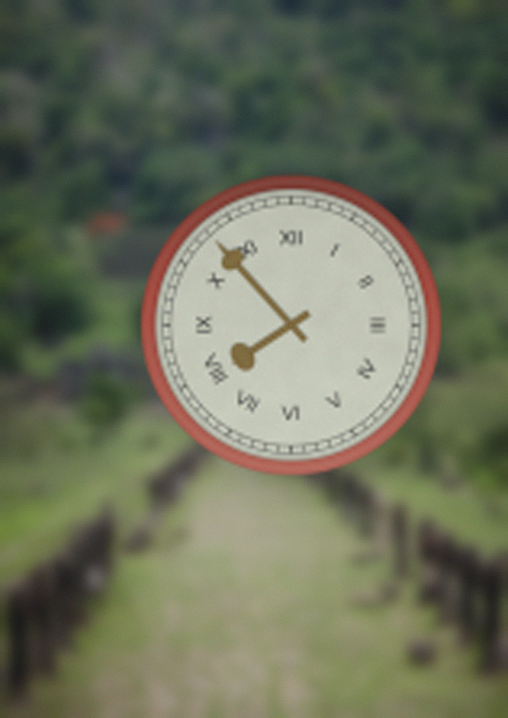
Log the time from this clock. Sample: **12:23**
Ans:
**7:53**
